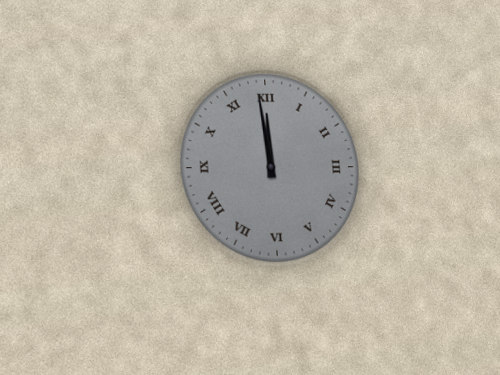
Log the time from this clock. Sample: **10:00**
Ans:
**11:59**
